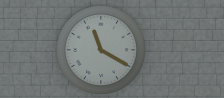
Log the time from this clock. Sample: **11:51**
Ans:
**11:20**
